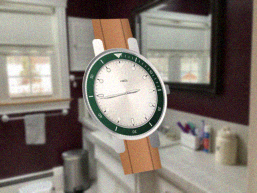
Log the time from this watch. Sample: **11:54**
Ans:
**2:44**
